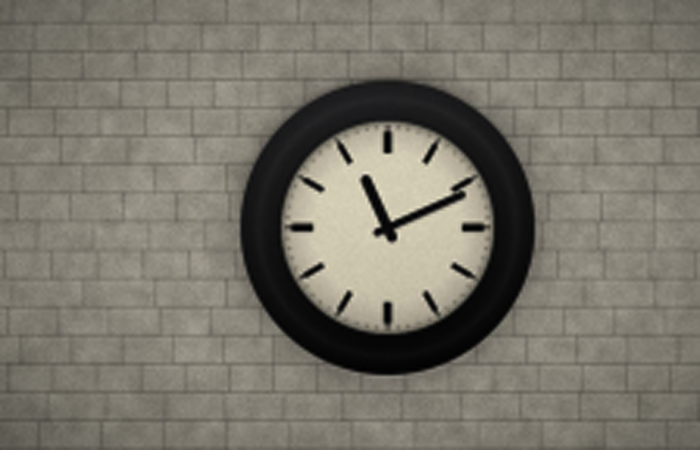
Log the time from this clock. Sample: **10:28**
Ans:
**11:11**
